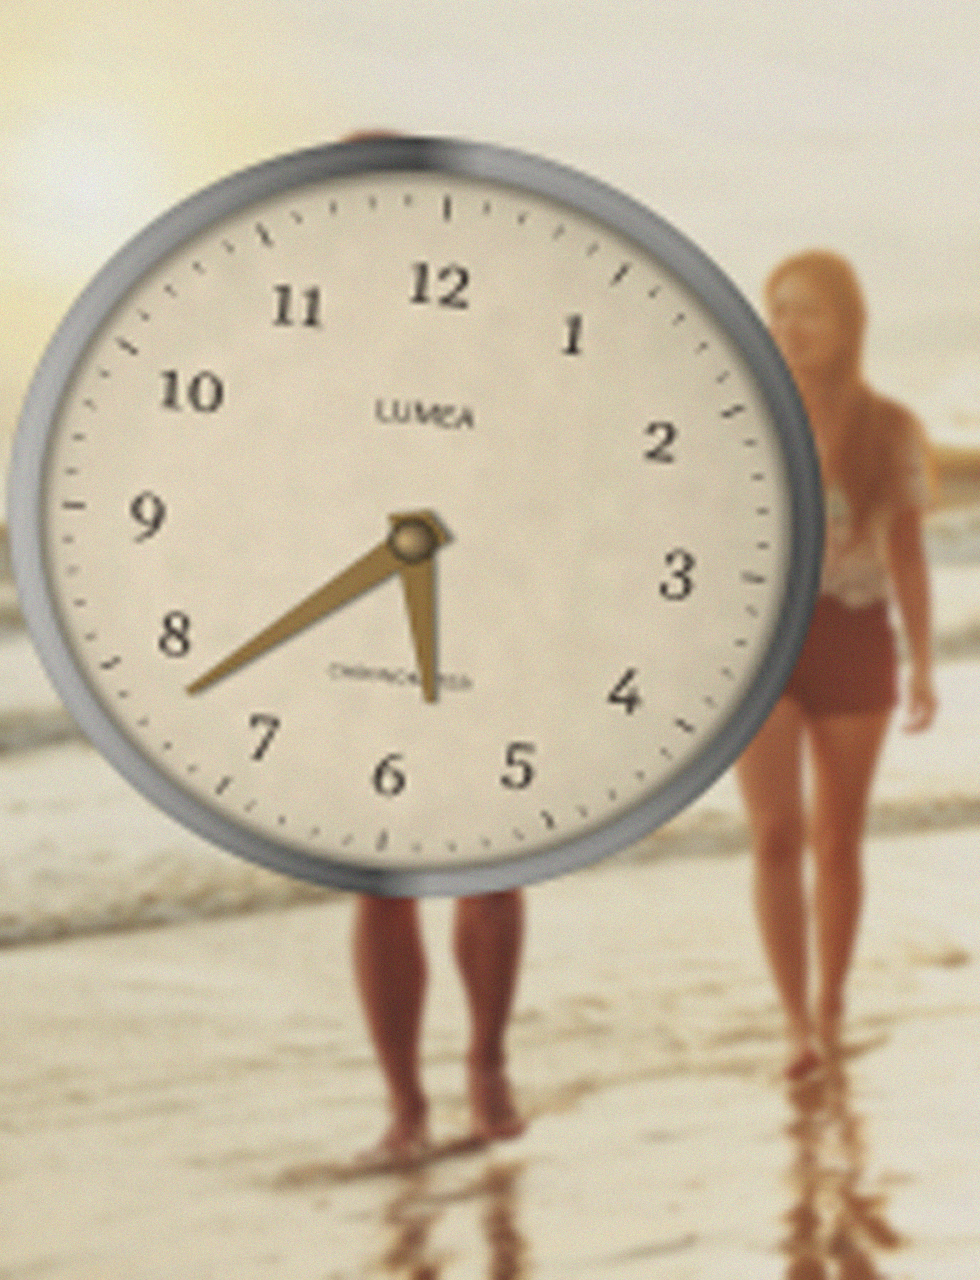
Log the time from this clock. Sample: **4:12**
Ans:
**5:38**
